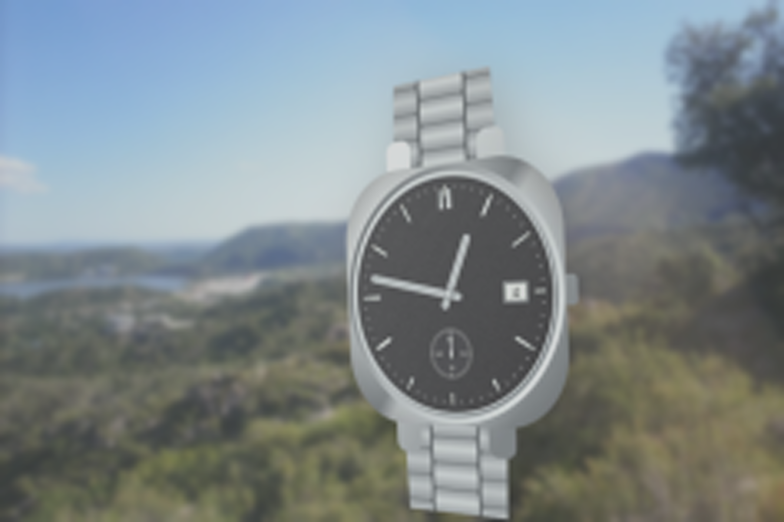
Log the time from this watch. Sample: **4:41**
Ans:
**12:47**
